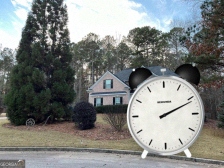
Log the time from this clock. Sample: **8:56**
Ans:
**2:11**
